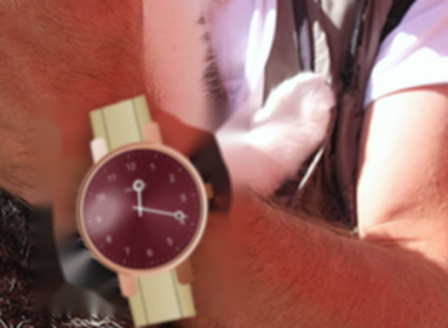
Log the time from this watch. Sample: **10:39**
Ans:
**12:19**
